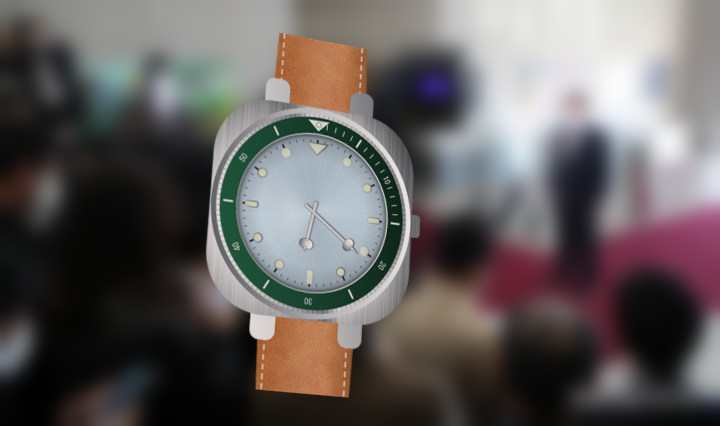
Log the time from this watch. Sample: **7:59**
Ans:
**6:21**
